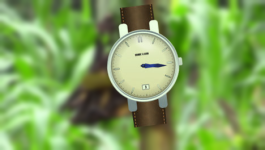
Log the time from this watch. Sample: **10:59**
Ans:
**3:16**
